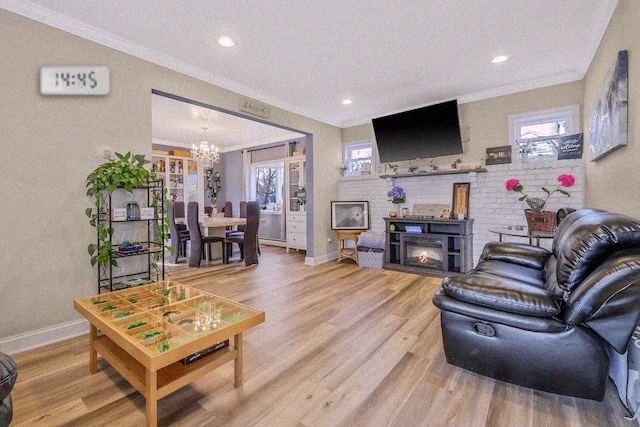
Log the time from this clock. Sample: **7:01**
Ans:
**14:45**
